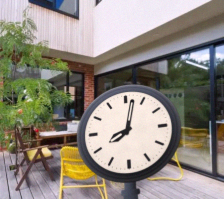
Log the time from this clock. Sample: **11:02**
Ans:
**8:02**
